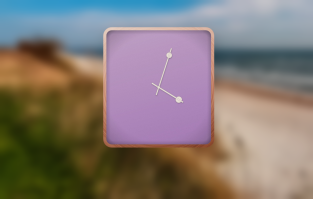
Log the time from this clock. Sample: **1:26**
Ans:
**4:03**
